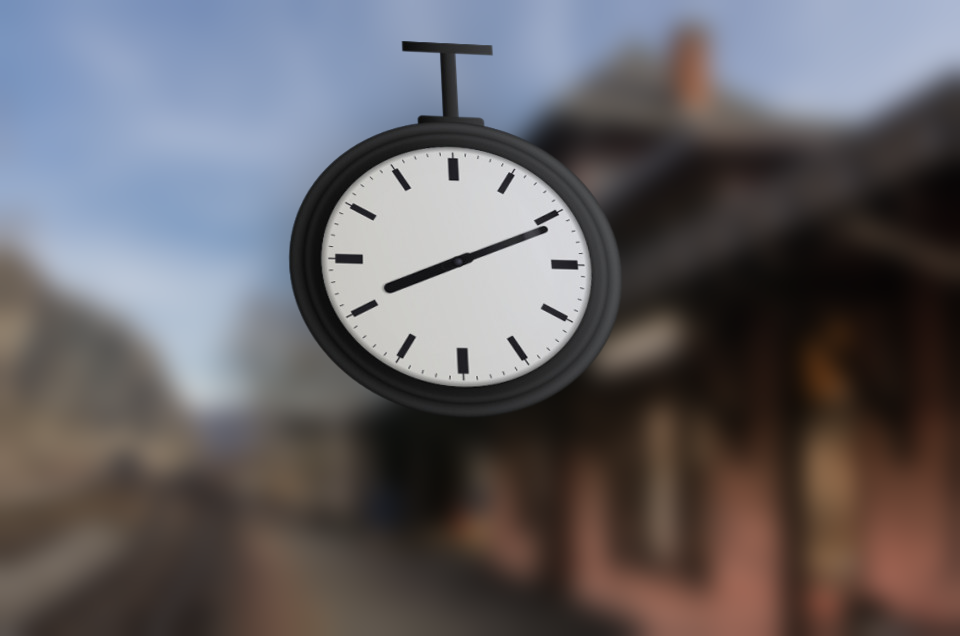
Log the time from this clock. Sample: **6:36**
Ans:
**8:11**
